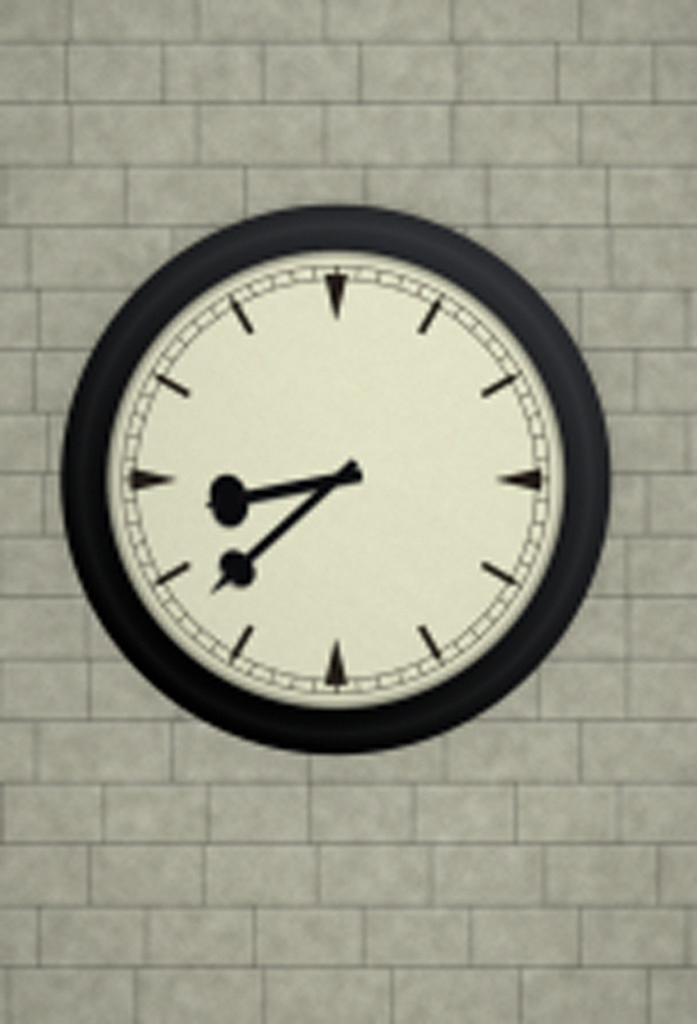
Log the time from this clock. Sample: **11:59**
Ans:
**8:38**
